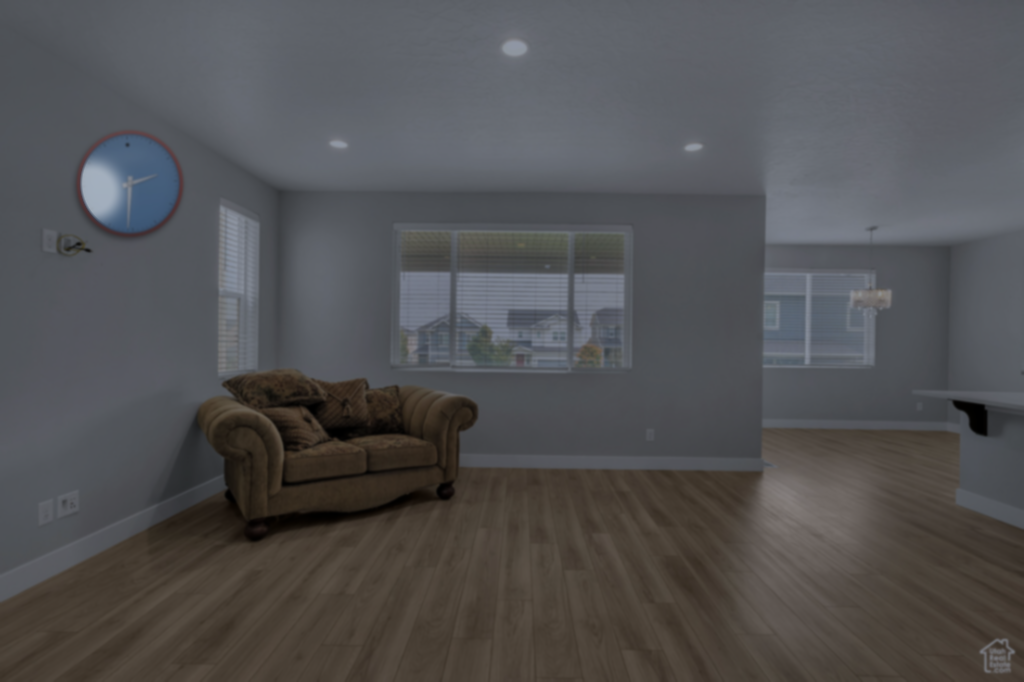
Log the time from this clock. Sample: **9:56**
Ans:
**2:31**
